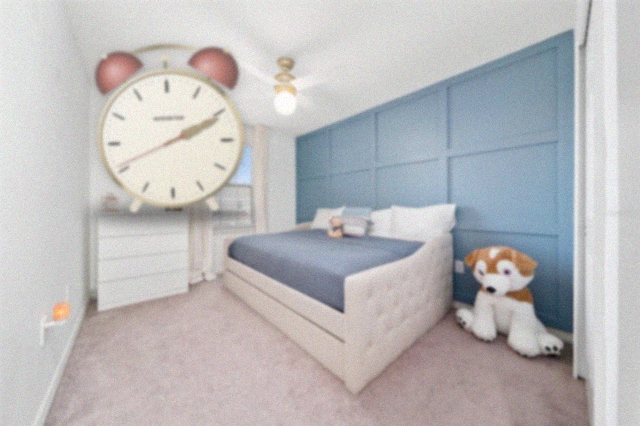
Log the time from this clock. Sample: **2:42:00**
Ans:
**2:10:41**
